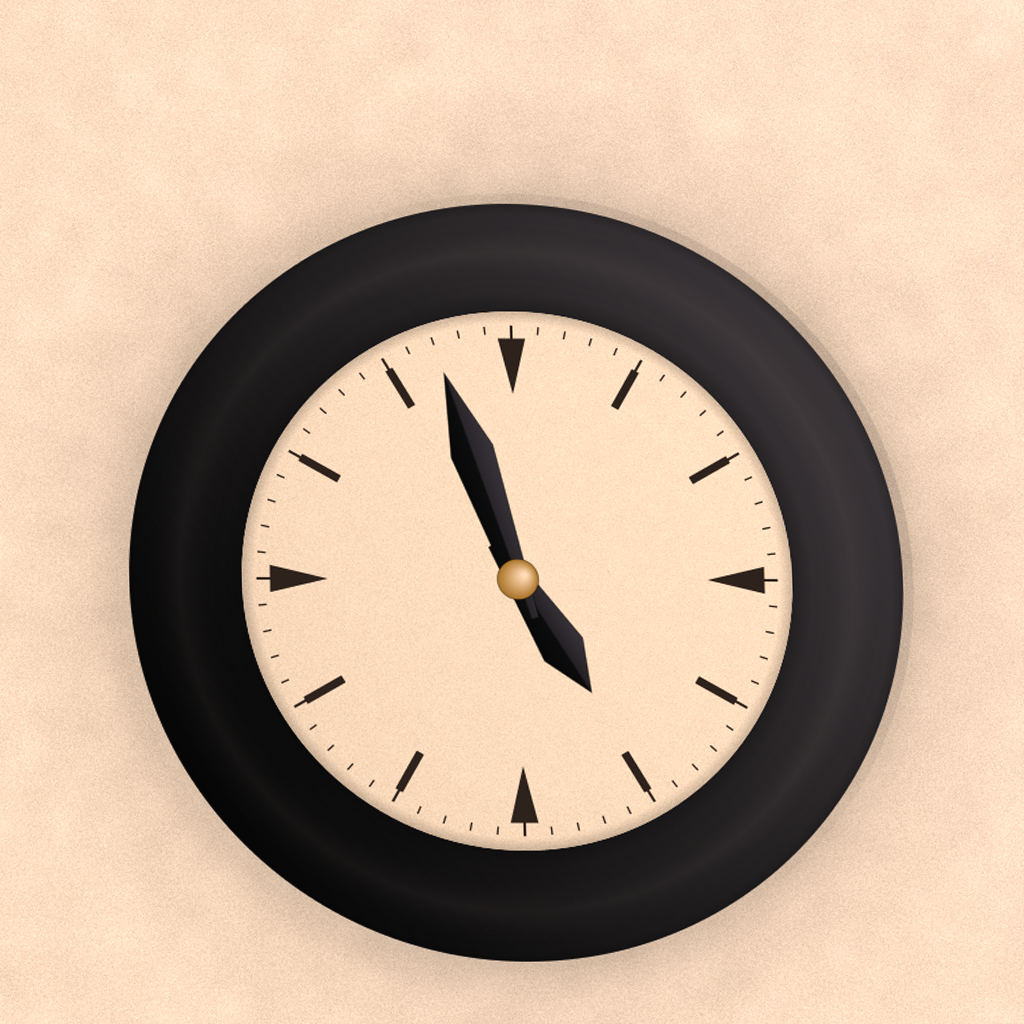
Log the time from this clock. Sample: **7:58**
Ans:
**4:57**
